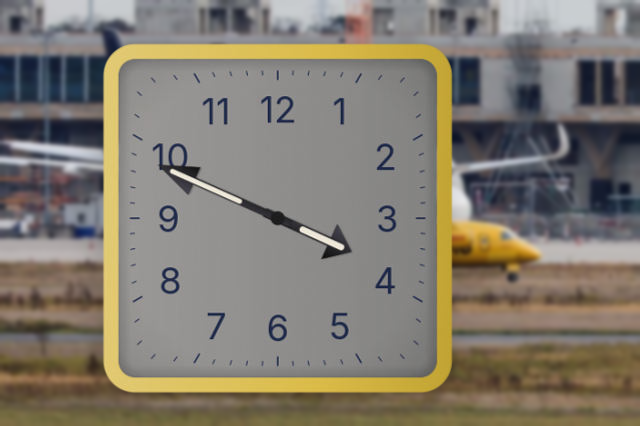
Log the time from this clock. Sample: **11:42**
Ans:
**3:49**
